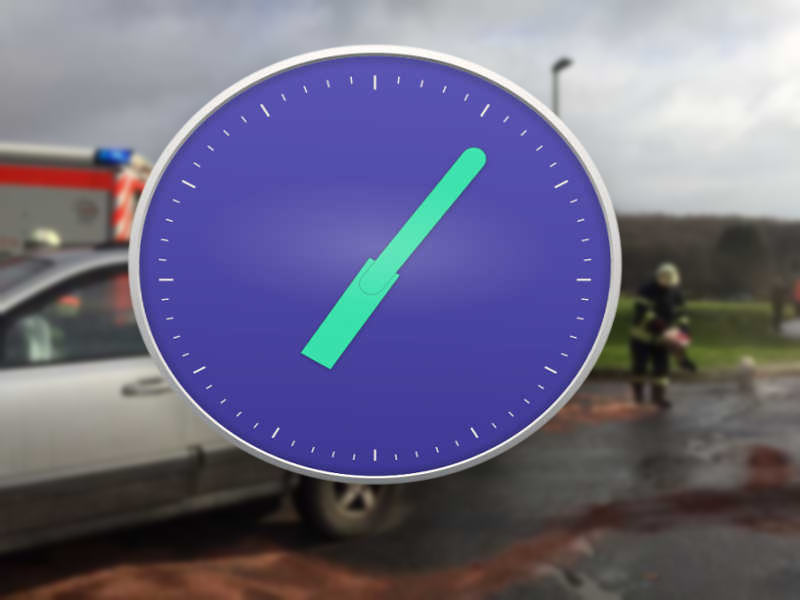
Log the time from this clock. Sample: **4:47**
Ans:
**7:06**
